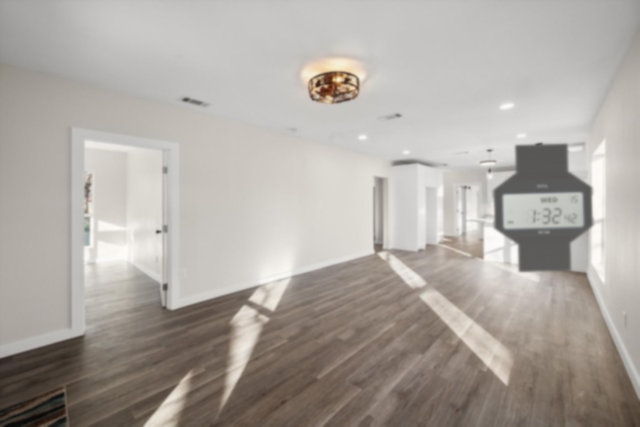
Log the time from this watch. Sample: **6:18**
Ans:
**1:32**
